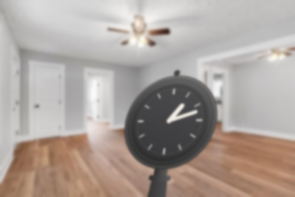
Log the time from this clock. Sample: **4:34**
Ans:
**1:12**
